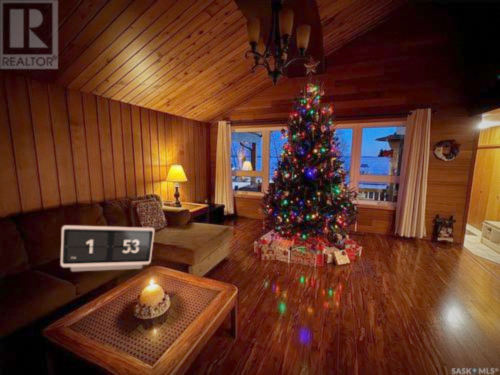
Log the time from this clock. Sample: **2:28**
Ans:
**1:53**
